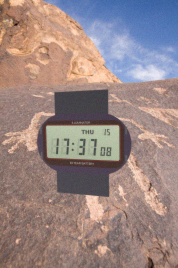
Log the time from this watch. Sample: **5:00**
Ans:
**17:37**
